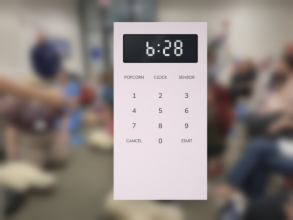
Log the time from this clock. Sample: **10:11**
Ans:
**6:28**
